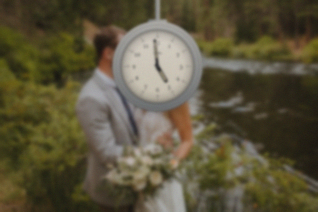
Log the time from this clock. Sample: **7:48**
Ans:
**4:59**
